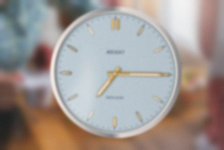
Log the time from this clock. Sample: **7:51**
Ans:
**7:15**
